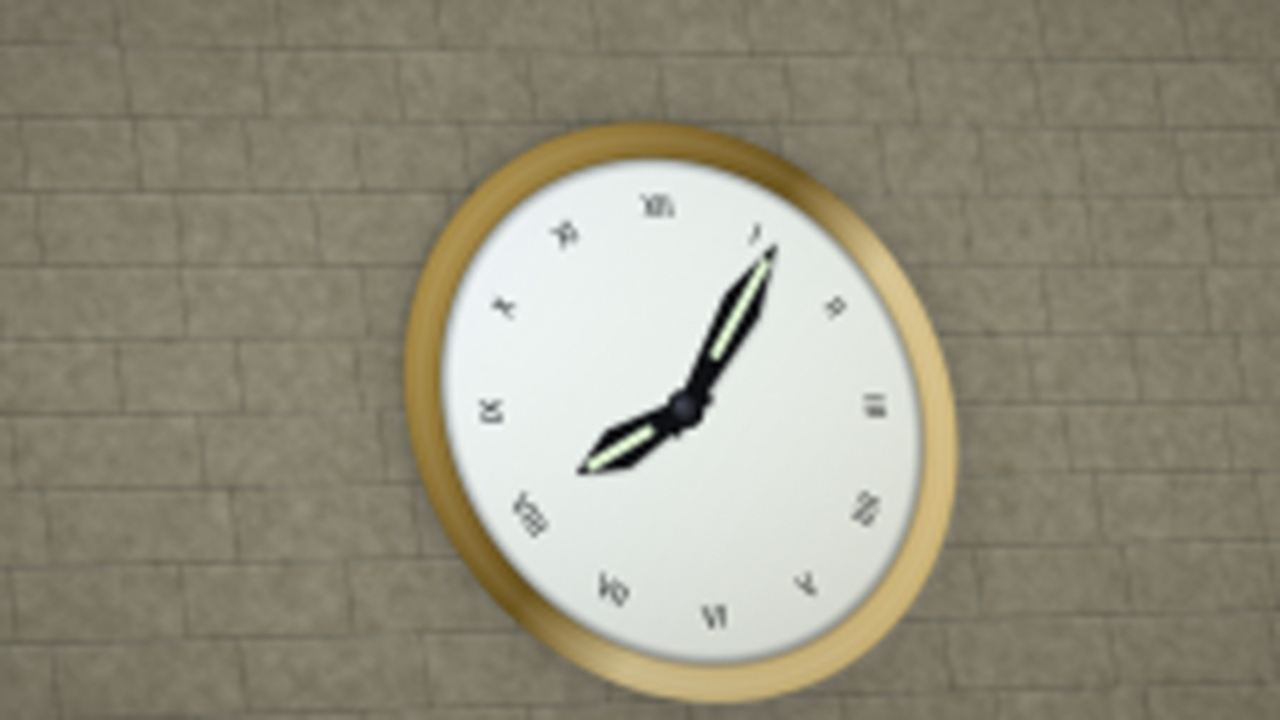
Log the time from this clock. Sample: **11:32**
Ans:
**8:06**
